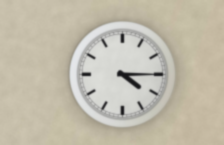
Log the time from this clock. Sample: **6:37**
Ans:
**4:15**
